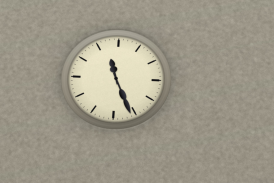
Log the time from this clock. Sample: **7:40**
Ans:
**11:26**
